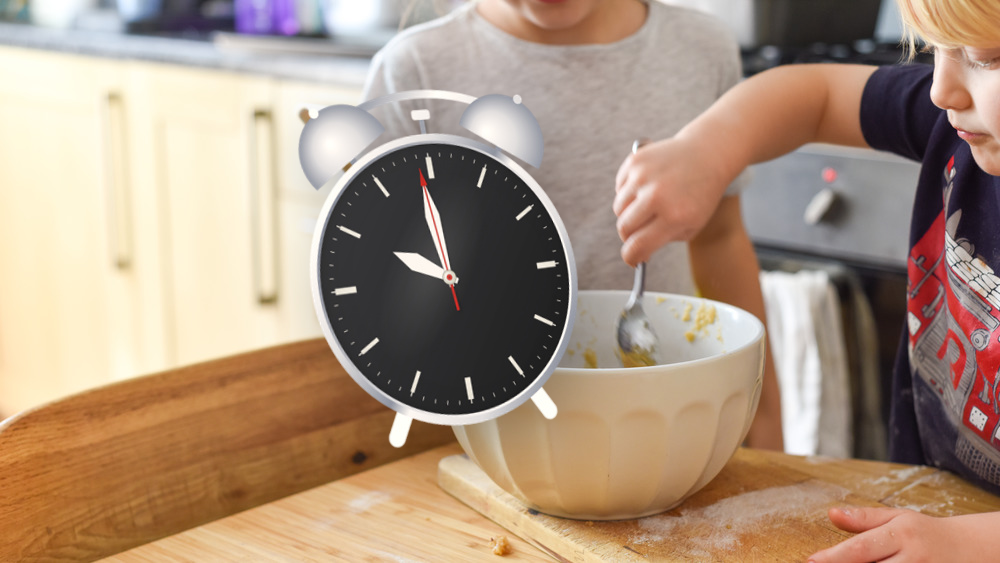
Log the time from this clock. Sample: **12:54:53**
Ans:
**9:58:59**
